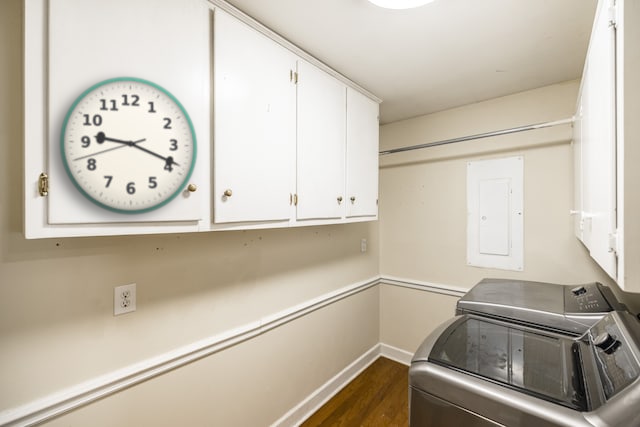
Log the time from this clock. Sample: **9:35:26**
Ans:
**9:18:42**
